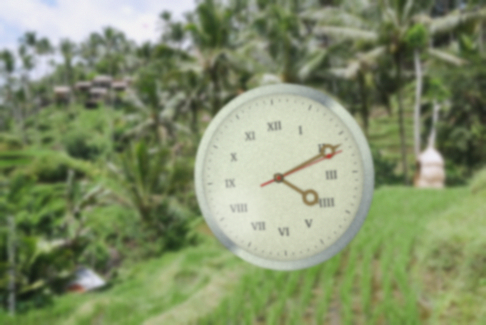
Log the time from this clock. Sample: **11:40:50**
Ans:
**4:11:12**
